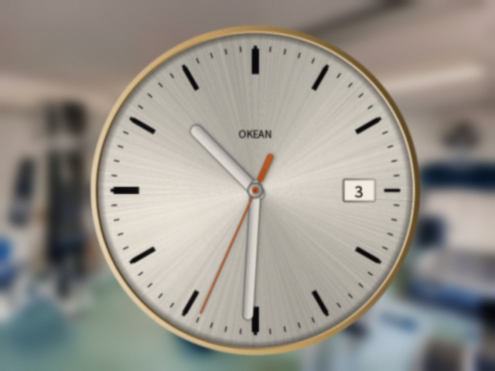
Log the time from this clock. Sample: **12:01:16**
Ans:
**10:30:34**
